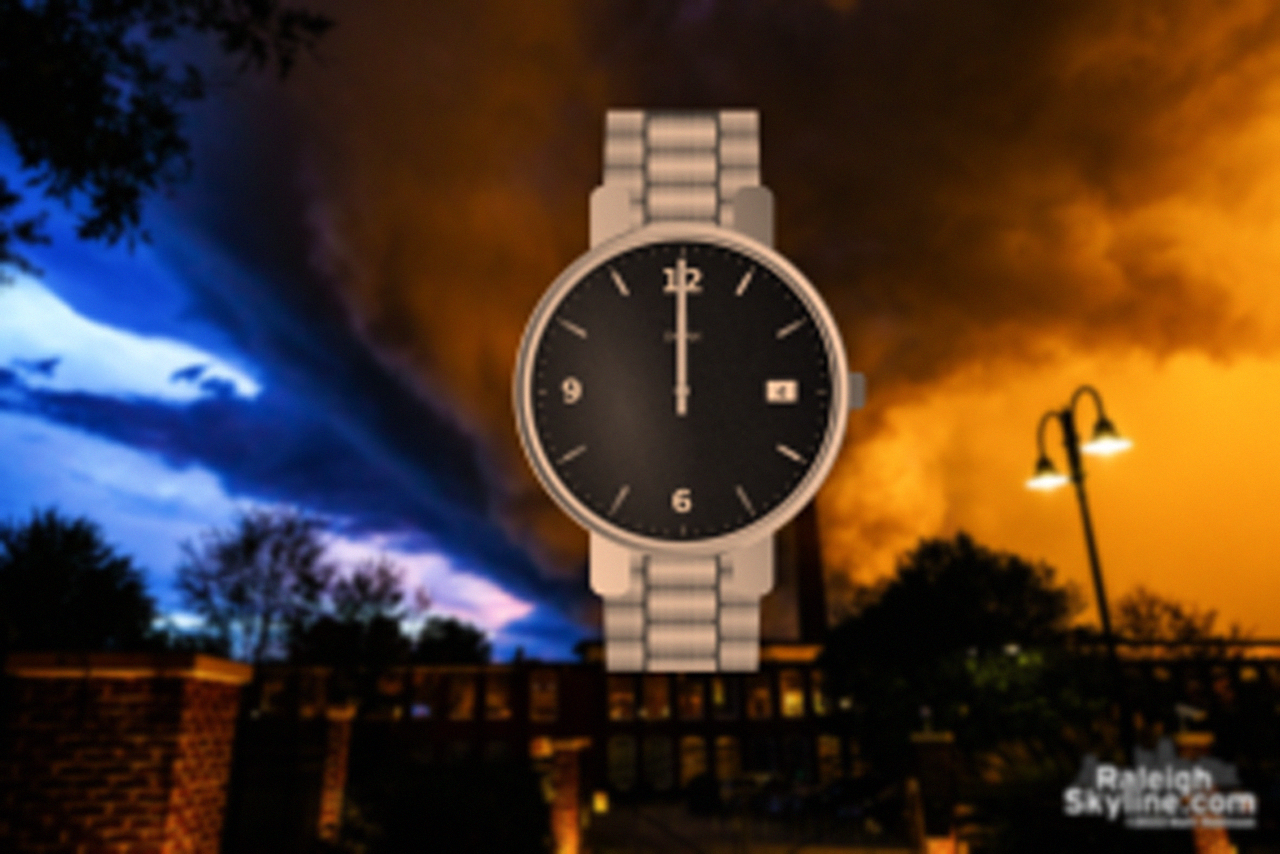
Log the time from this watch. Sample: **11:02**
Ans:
**12:00**
